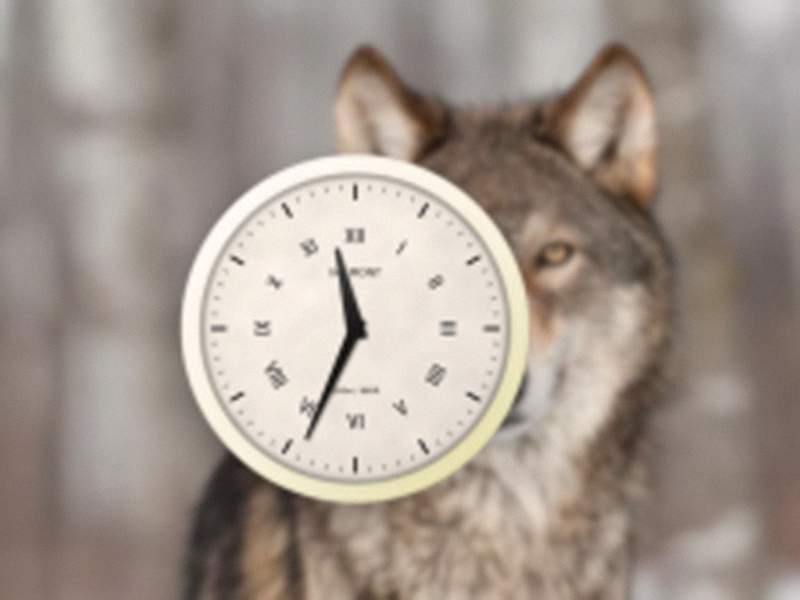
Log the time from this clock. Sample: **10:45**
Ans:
**11:34**
